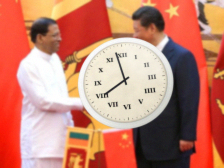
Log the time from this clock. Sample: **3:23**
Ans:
**7:58**
